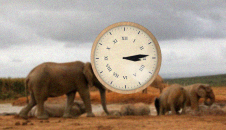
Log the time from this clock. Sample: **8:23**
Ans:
**3:14**
